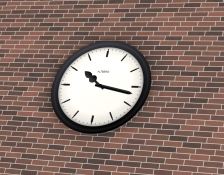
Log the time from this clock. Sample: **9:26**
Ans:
**10:17**
